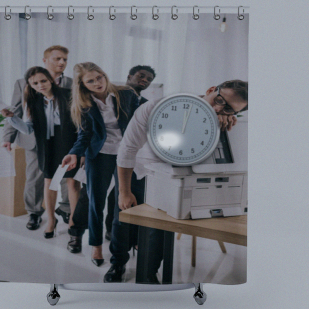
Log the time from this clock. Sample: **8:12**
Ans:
**12:02**
